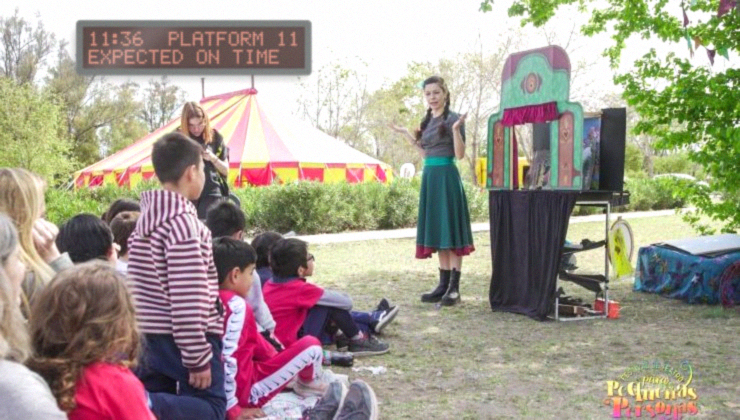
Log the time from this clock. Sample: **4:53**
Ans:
**11:36**
